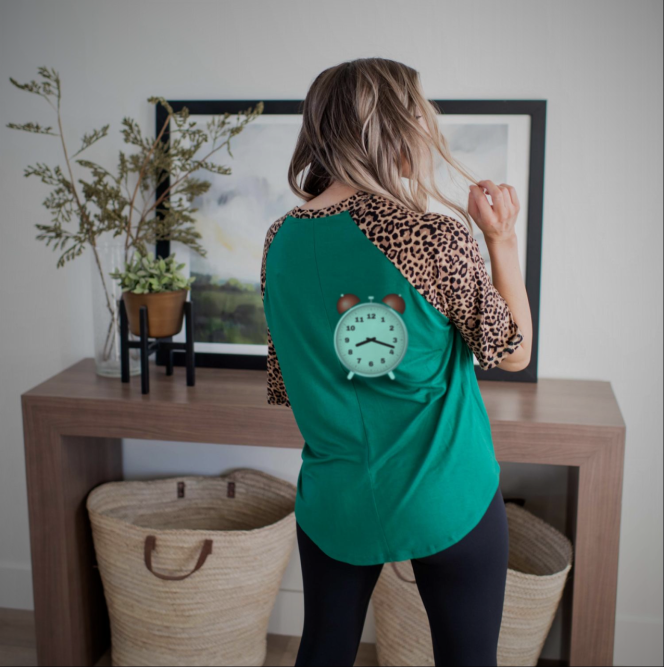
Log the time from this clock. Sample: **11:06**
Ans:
**8:18**
